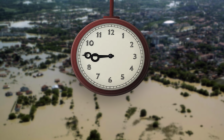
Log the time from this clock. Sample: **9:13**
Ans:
**8:45**
